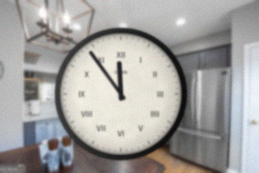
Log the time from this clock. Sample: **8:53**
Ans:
**11:54**
